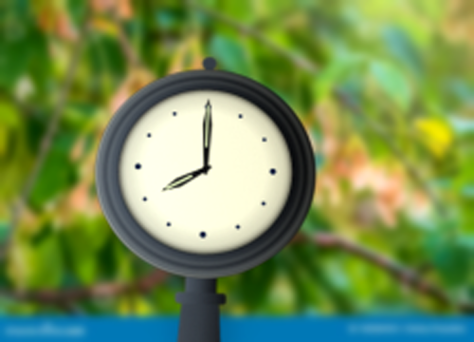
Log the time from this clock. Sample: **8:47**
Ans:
**8:00**
